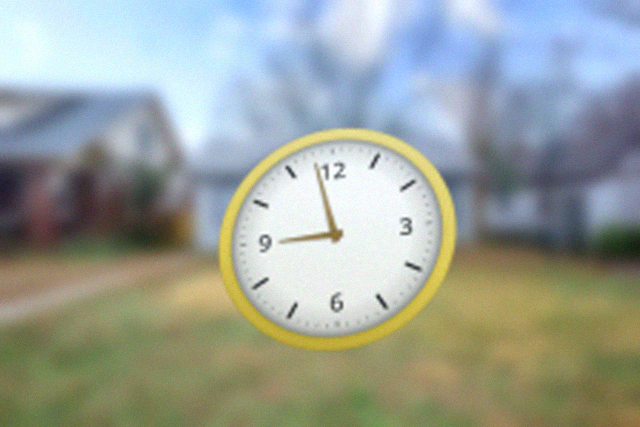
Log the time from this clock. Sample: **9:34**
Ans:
**8:58**
